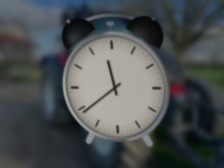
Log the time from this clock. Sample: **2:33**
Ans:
**11:39**
